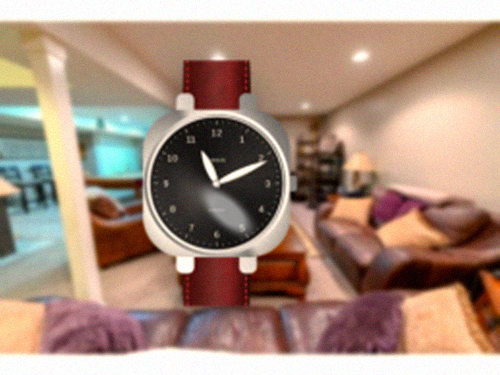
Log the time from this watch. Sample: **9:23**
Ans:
**11:11**
